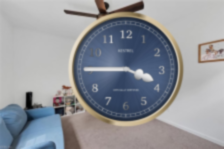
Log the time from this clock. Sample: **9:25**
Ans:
**3:45**
